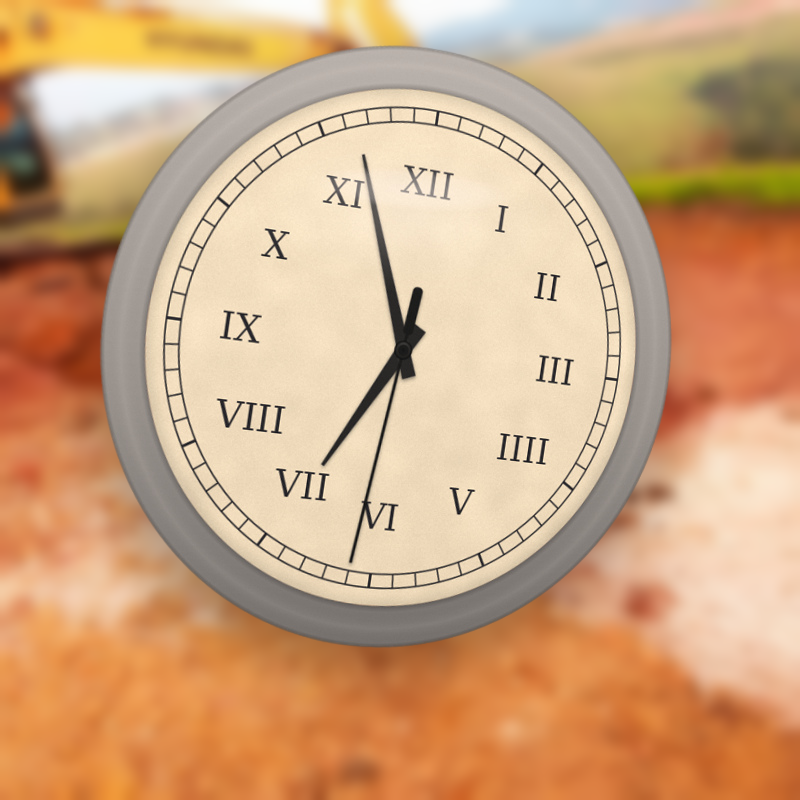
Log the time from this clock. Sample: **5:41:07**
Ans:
**6:56:31**
